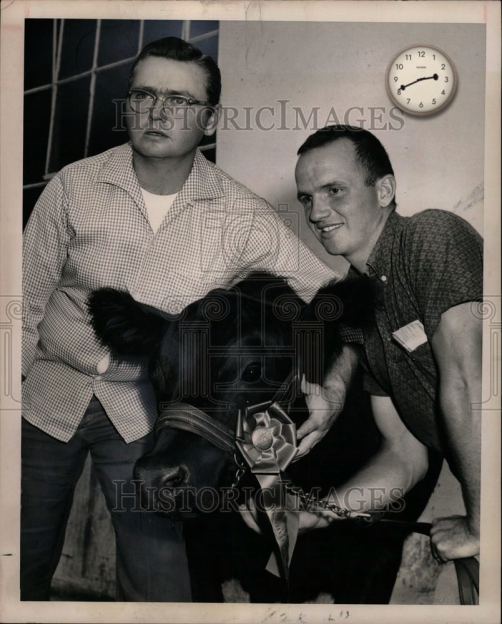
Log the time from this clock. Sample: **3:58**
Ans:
**2:41**
